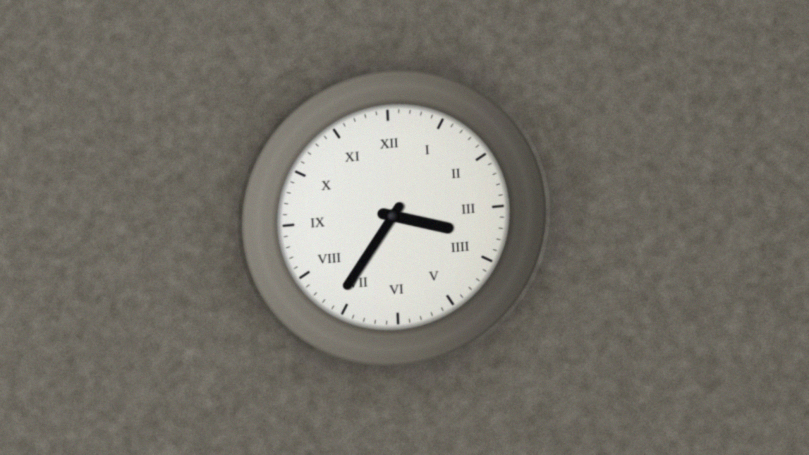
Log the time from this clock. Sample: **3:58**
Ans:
**3:36**
